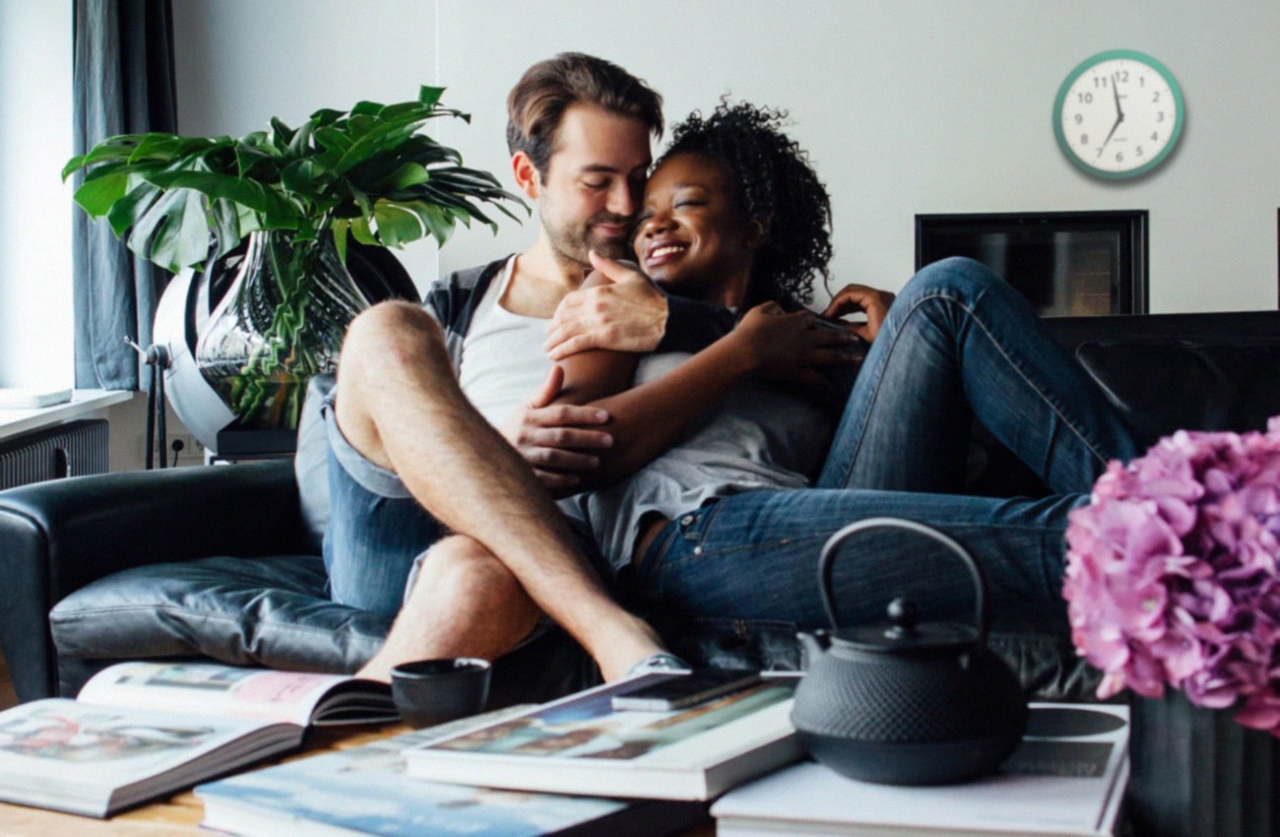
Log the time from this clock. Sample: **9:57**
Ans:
**6:58**
